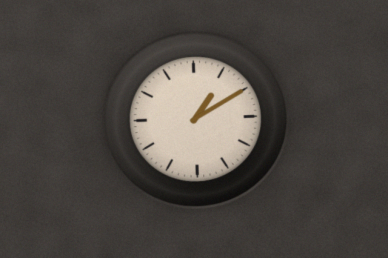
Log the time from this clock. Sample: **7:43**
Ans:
**1:10**
